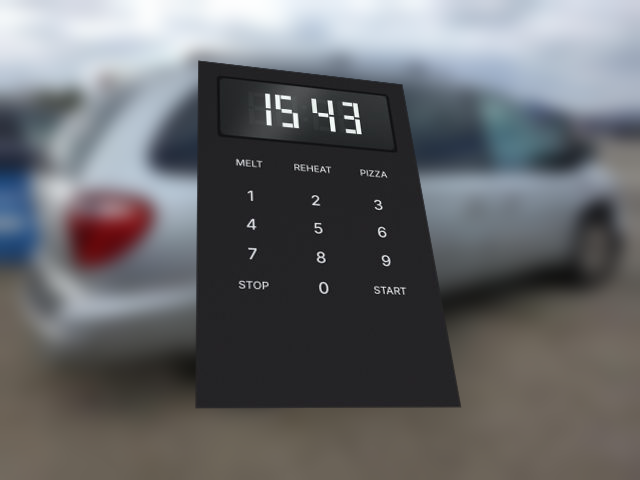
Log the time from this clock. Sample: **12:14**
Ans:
**15:43**
